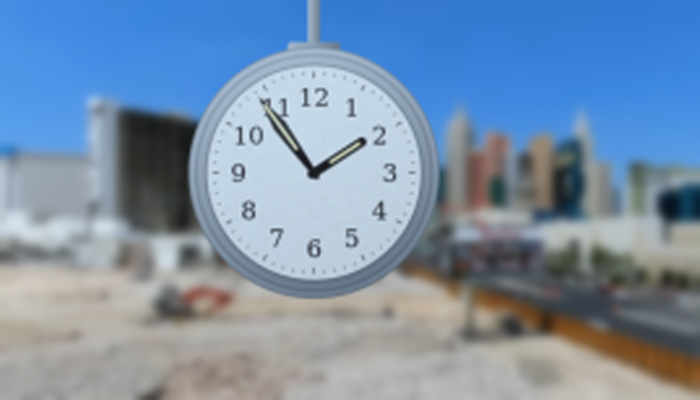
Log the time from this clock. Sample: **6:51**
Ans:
**1:54**
